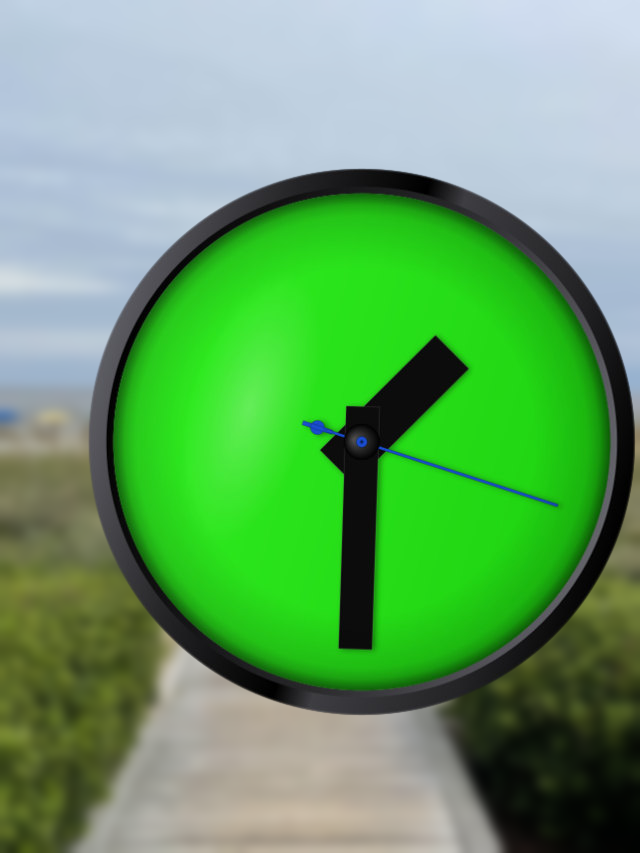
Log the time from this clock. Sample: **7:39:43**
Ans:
**1:30:18**
